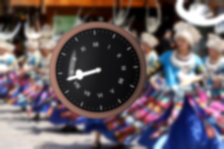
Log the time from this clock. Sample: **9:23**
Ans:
**8:43**
